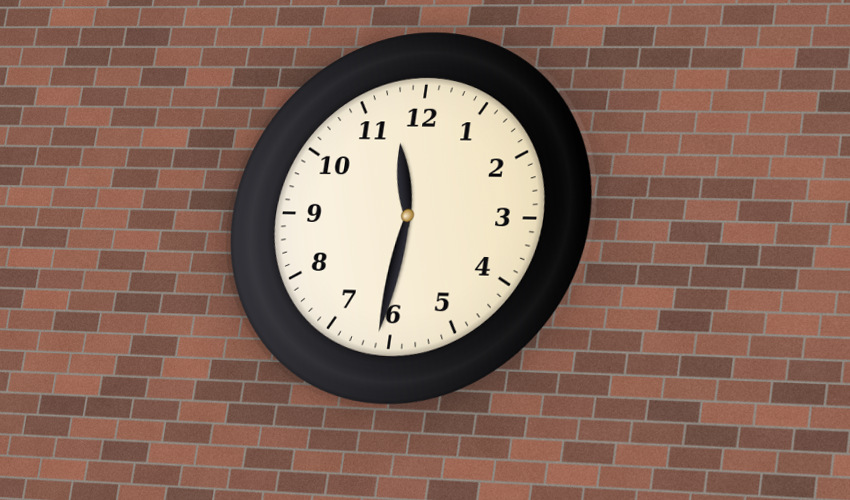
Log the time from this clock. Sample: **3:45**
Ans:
**11:31**
